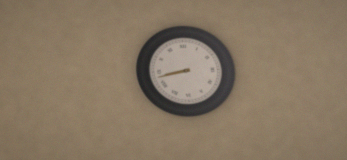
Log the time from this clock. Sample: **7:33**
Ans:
**8:43**
